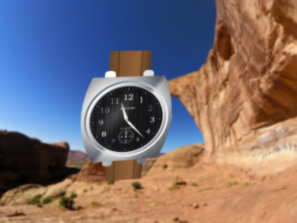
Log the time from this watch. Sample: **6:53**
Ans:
**11:23**
